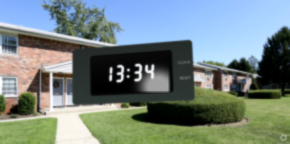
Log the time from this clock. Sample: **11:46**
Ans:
**13:34**
